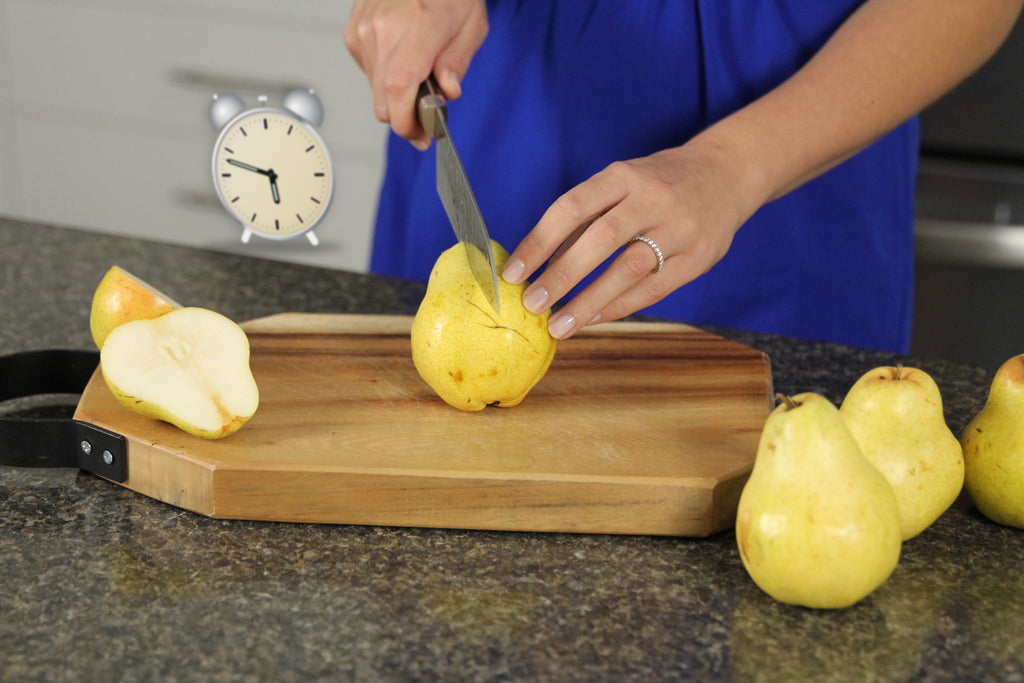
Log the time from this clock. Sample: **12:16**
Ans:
**5:48**
